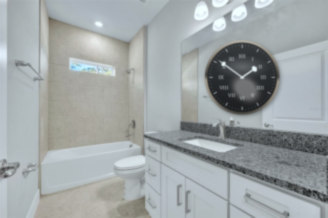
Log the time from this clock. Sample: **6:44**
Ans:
**1:51**
